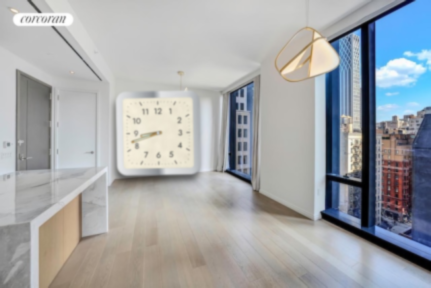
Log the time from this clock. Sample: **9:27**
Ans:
**8:42**
